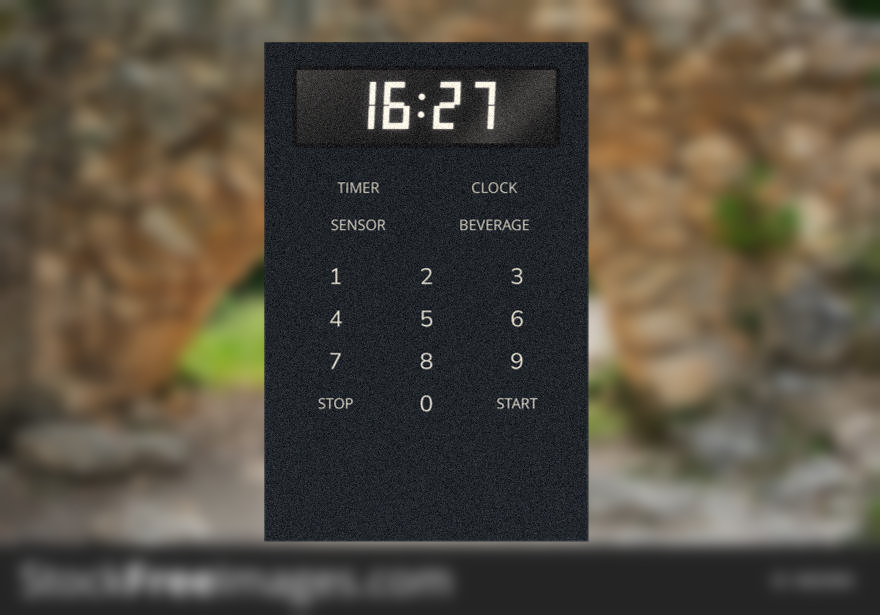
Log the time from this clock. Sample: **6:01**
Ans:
**16:27**
